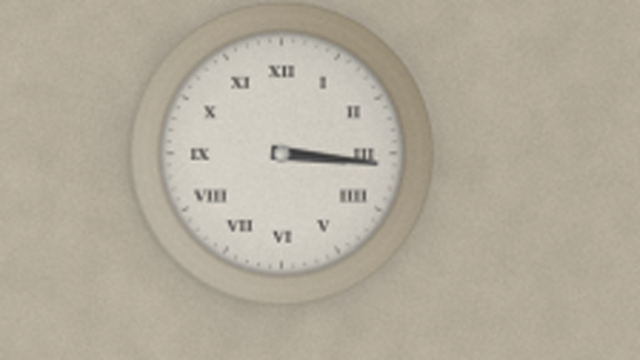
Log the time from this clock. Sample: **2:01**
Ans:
**3:16**
